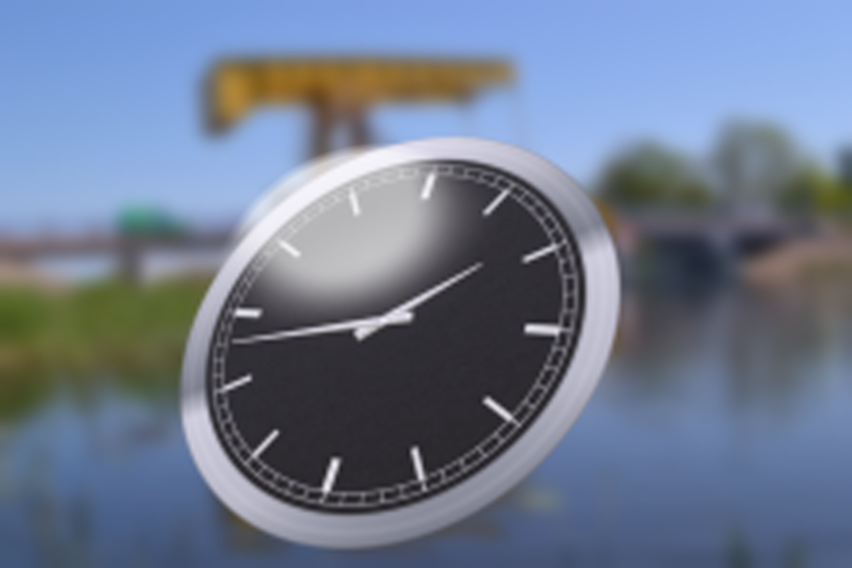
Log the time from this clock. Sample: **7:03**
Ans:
**1:43**
